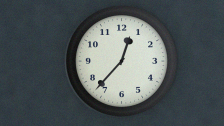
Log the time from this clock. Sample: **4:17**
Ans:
**12:37**
